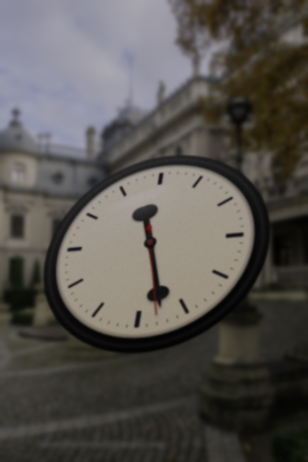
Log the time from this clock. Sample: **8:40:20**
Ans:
**11:27:28**
